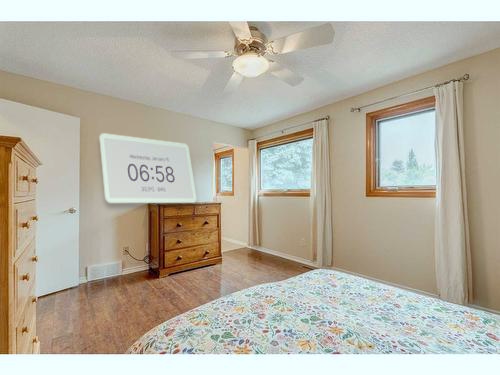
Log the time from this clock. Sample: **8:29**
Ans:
**6:58**
